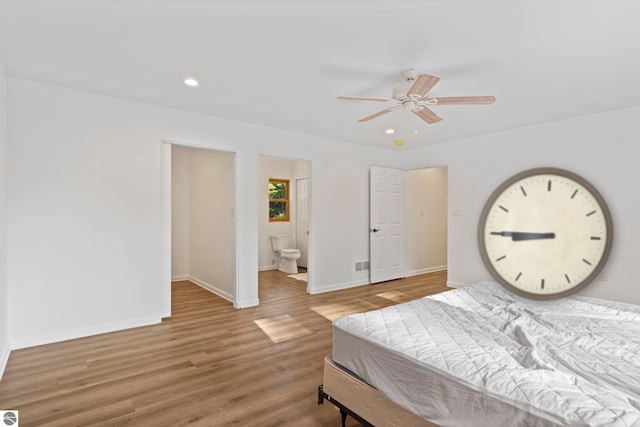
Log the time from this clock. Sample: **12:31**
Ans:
**8:45**
